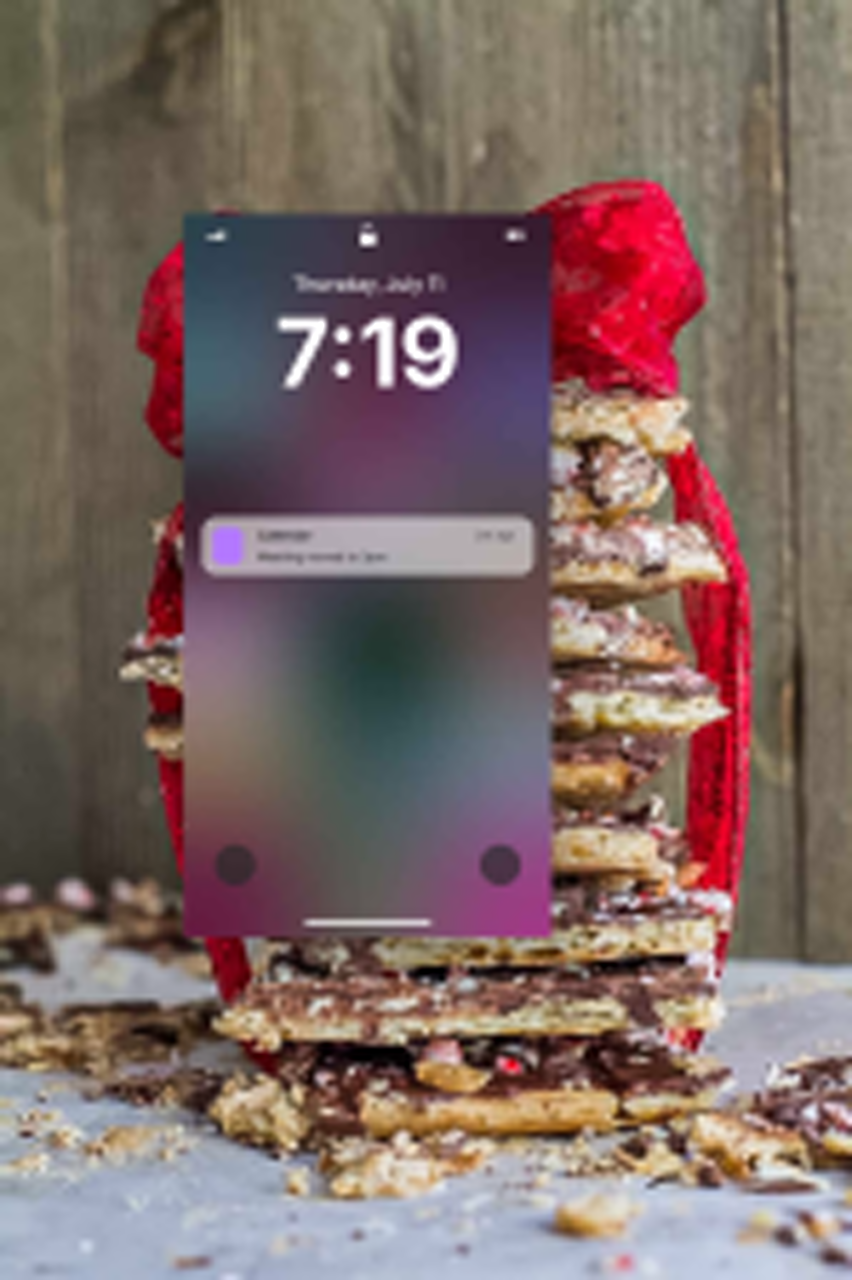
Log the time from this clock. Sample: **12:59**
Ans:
**7:19**
